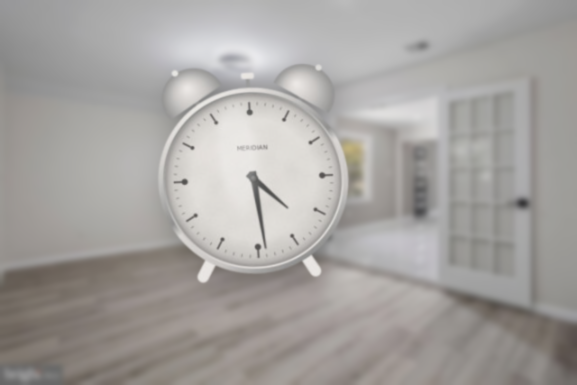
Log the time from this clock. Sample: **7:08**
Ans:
**4:29**
